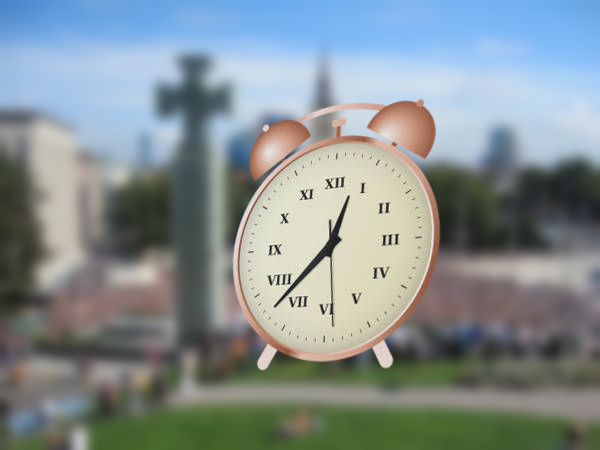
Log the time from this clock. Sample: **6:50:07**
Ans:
**12:37:29**
